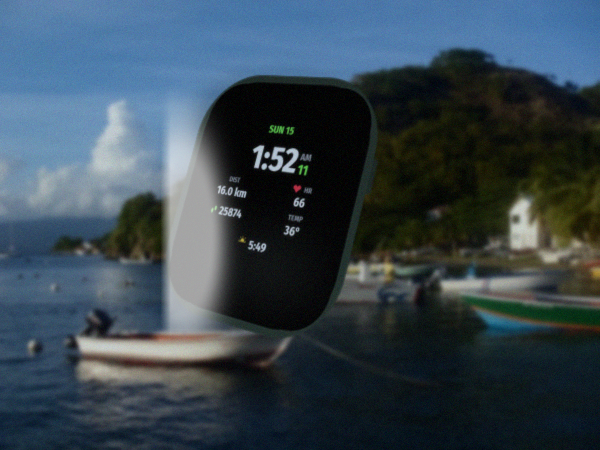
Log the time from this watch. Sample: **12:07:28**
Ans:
**1:52:11**
